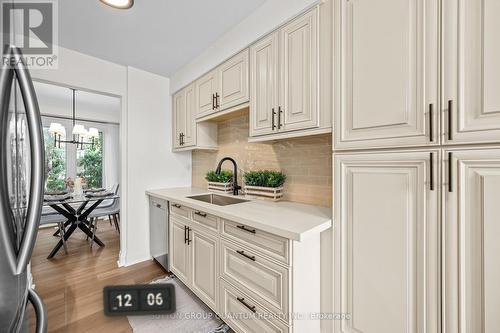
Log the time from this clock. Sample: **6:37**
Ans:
**12:06**
